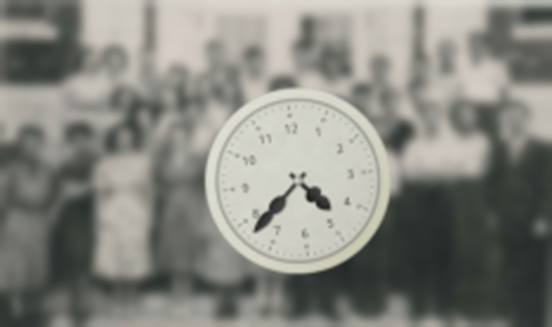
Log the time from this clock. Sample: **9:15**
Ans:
**4:38**
